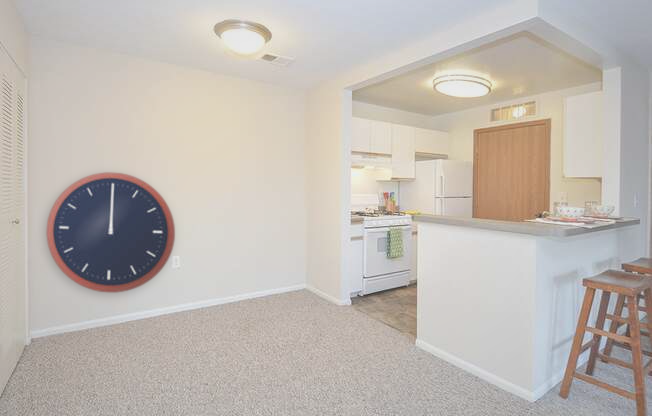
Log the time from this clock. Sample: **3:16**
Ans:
**12:00**
